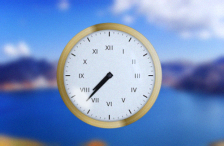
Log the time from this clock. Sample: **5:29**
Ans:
**7:37**
